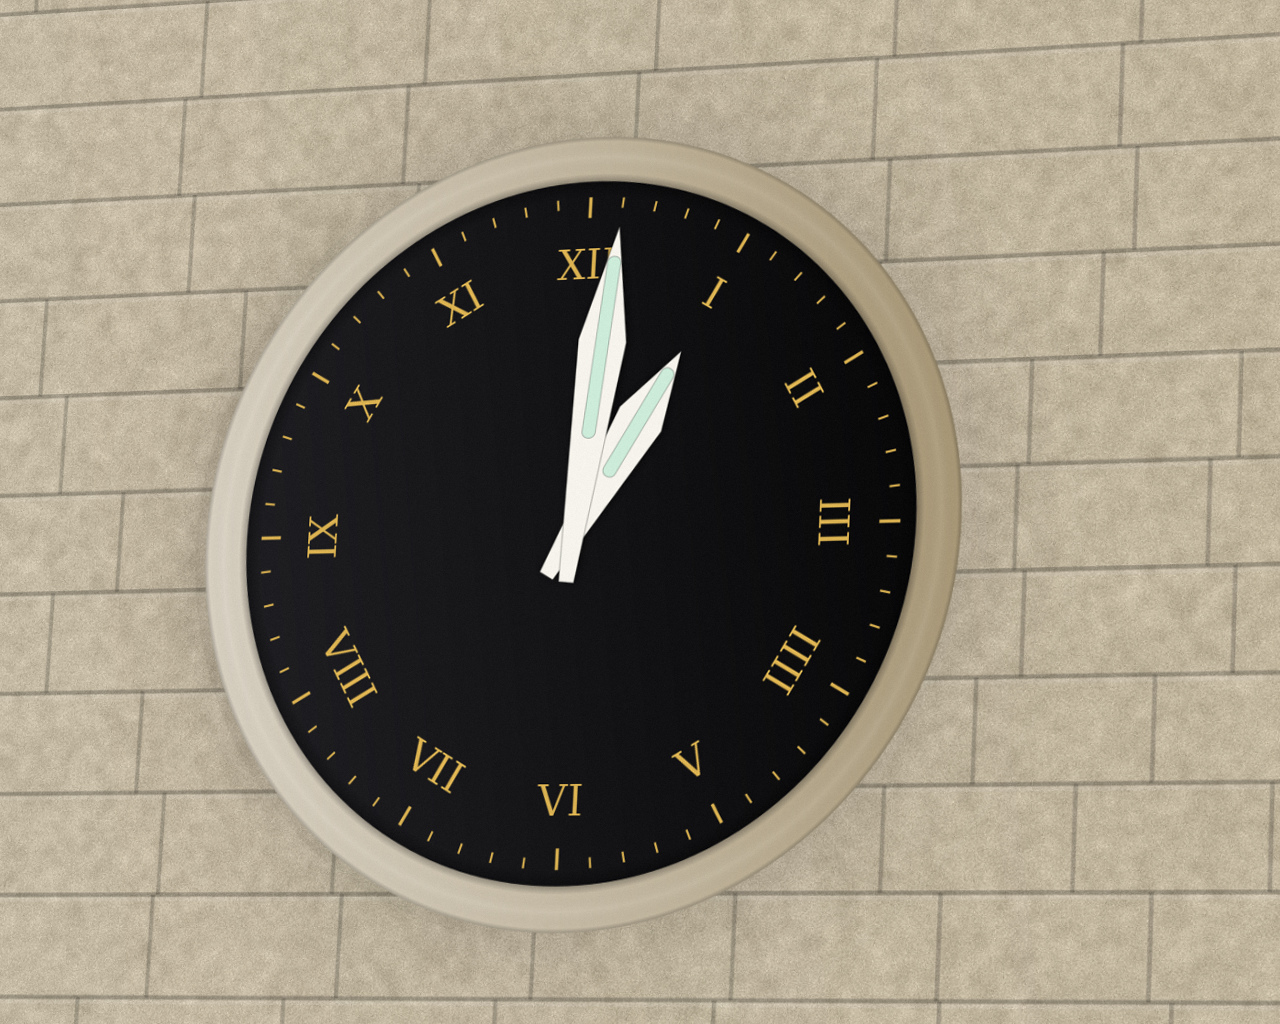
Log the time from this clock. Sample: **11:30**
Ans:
**1:01**
